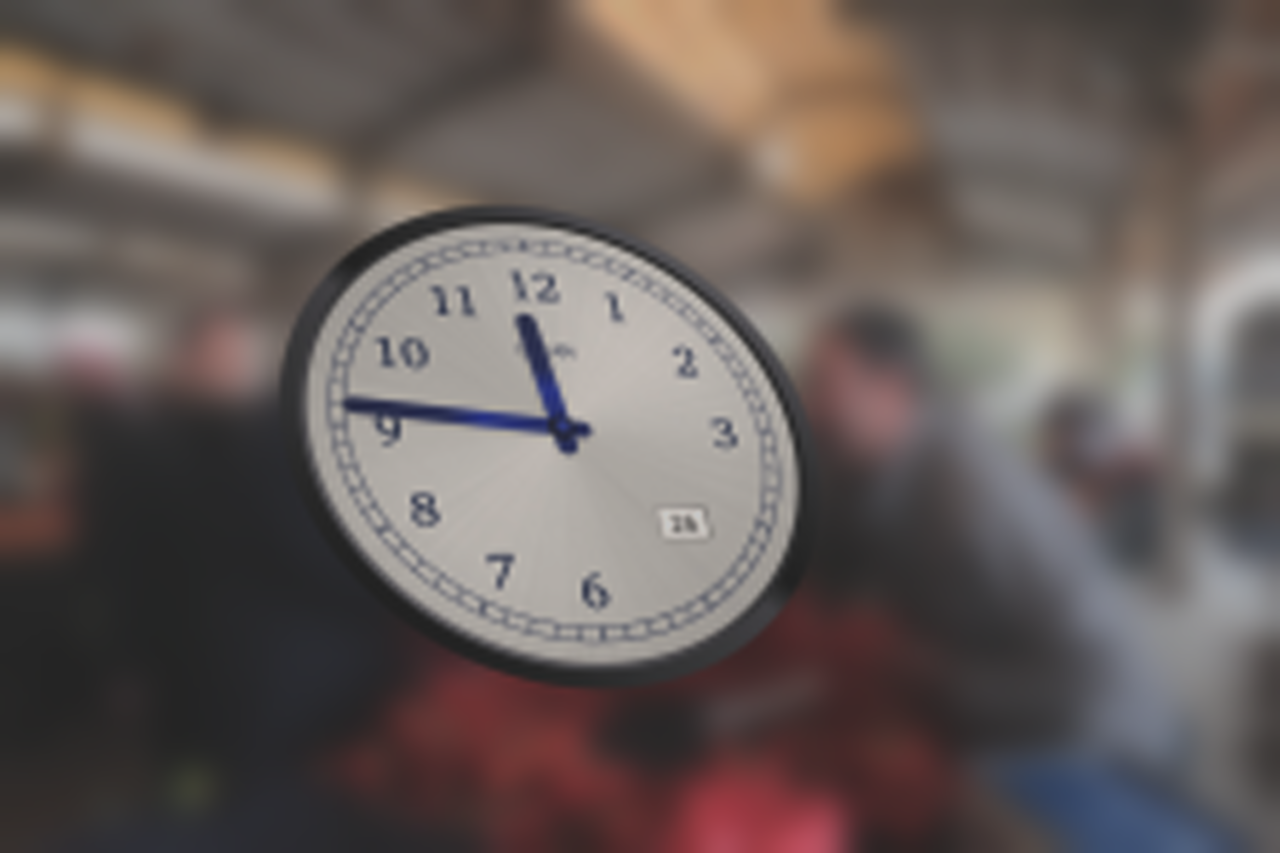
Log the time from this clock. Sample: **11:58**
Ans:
**11:46**
